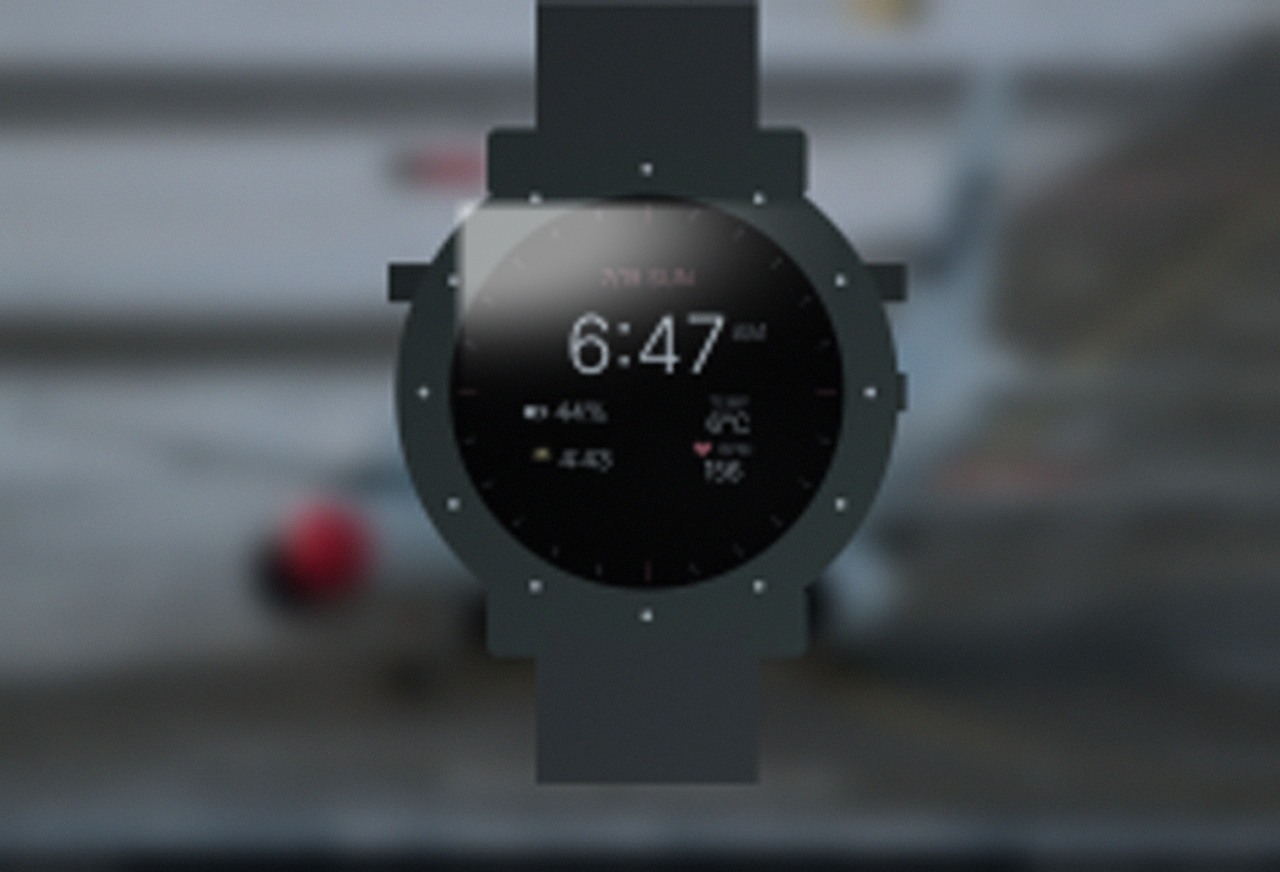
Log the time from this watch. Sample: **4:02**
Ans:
**6:47**
